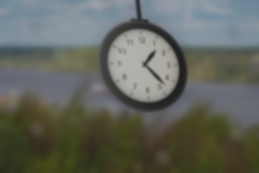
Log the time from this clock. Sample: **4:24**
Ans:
**1:23**
